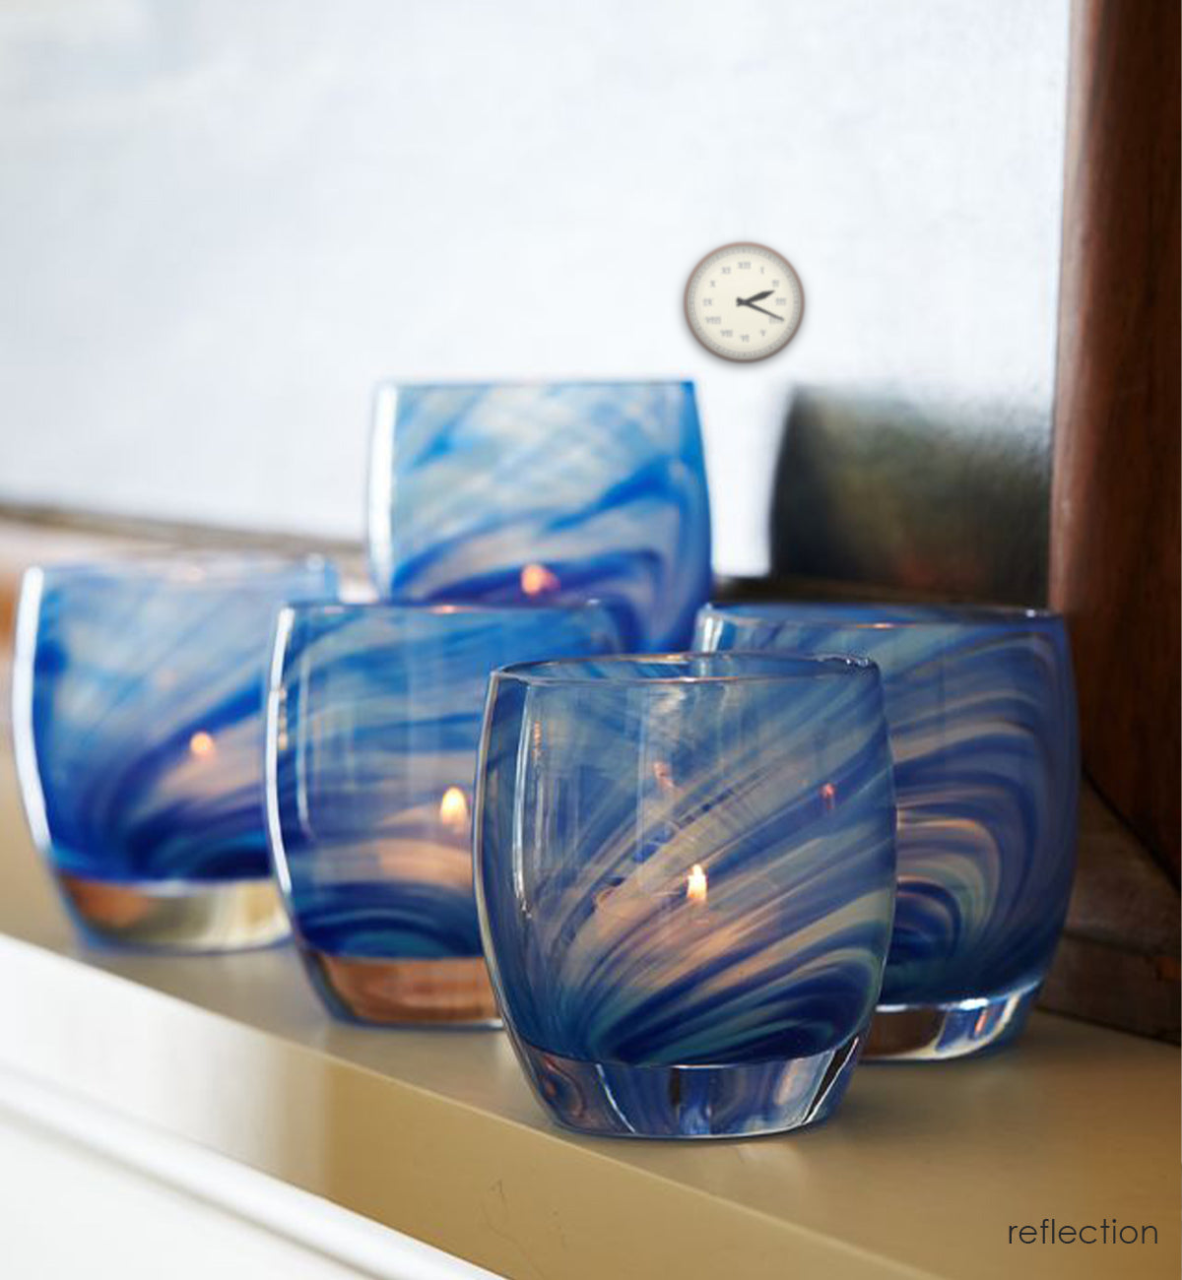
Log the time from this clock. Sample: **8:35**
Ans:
**2:19**
